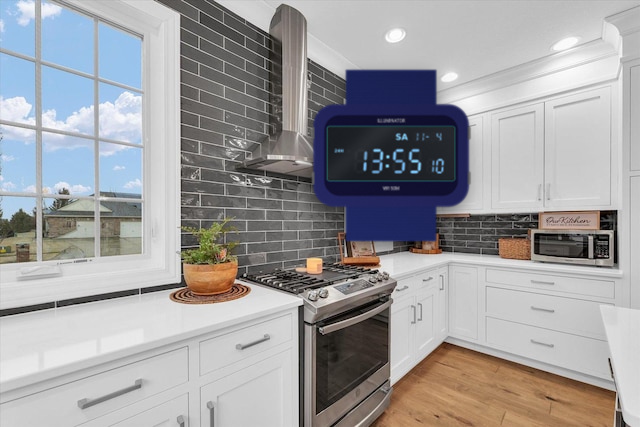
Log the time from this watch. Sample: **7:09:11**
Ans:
**13:55:10**
